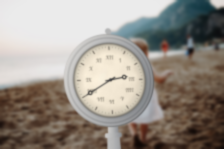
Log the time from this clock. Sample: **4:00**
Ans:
**2:40**
